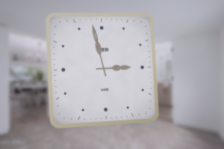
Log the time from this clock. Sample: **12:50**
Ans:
**2:58**
